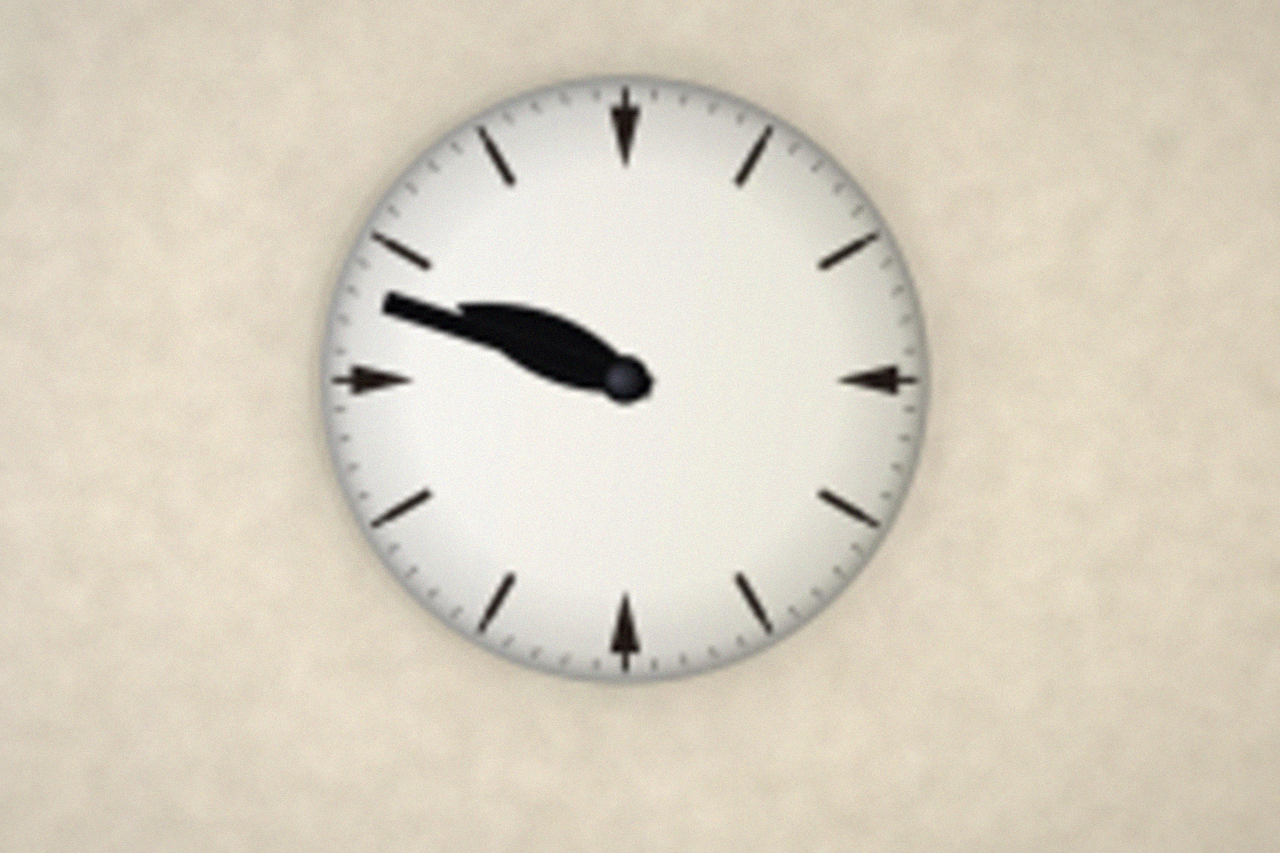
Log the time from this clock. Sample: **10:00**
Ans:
**9:48**
